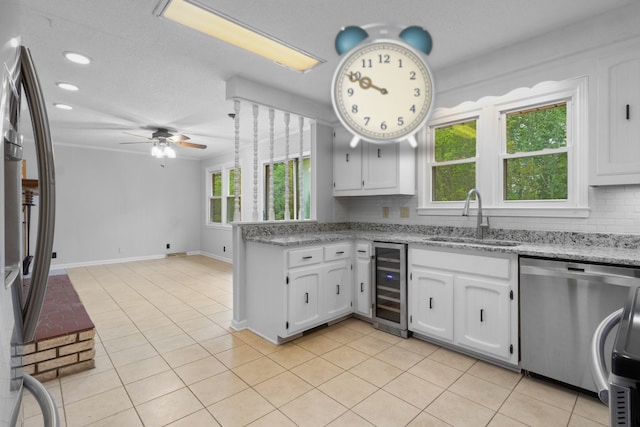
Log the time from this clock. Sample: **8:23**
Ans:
**9:49**
